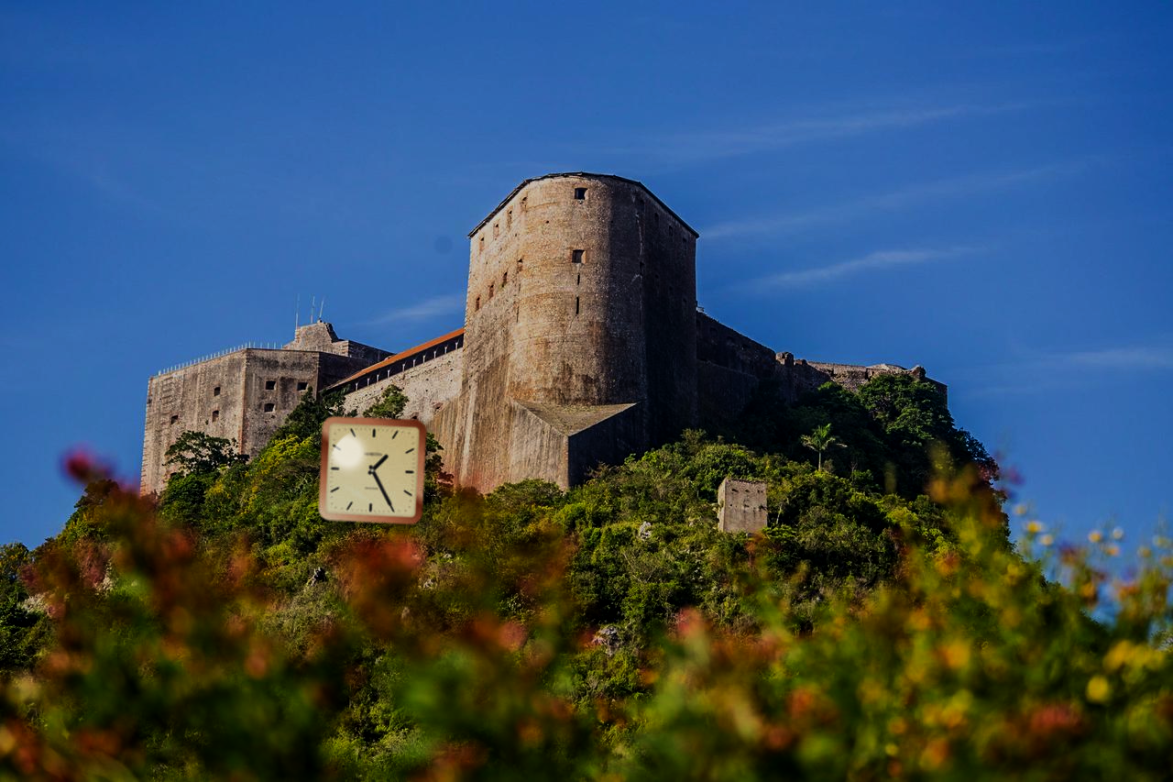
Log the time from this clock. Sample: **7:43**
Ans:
**1:25**
